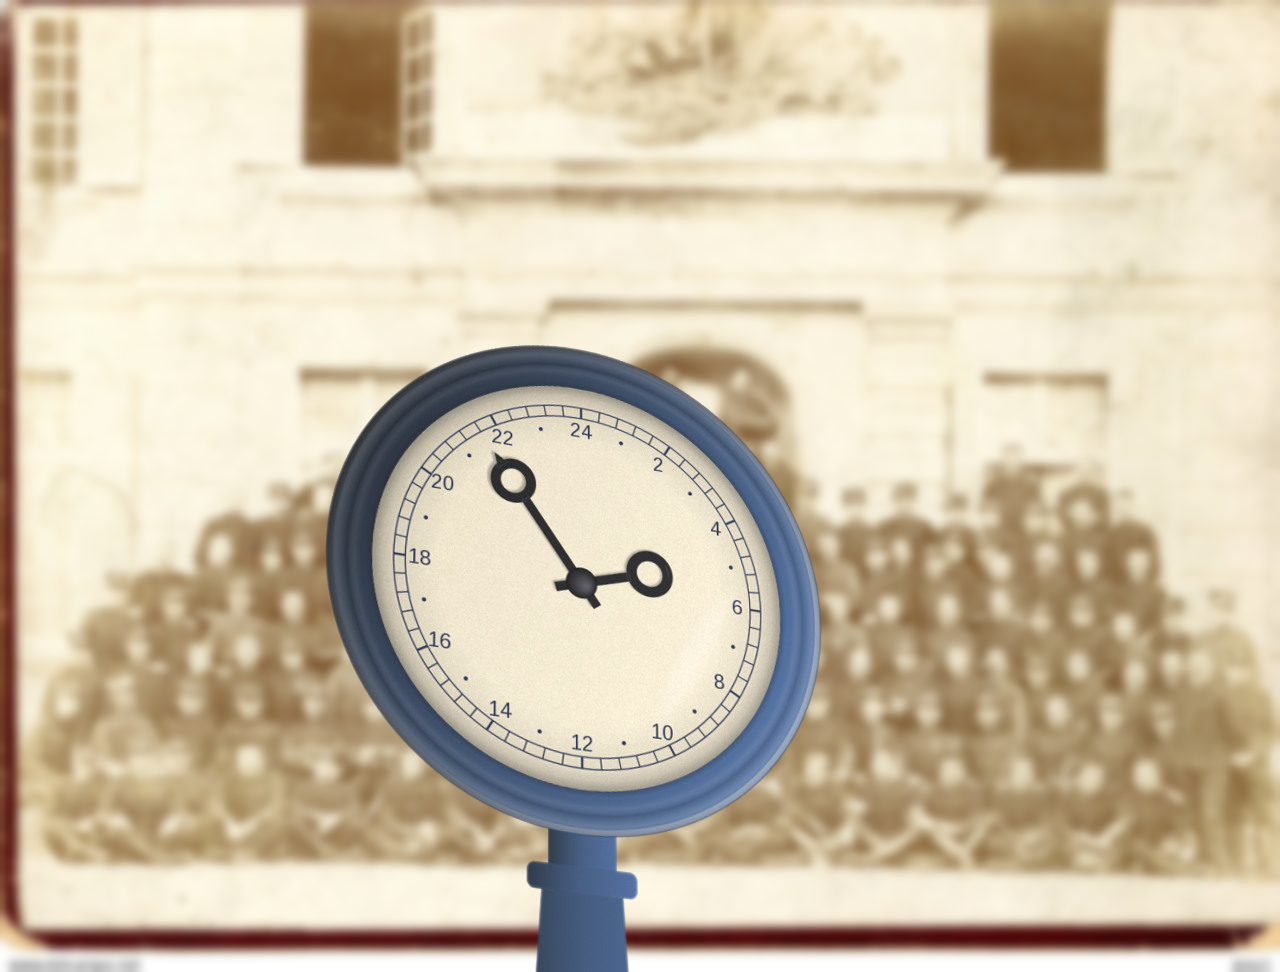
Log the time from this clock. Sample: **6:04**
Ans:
**4:54**
